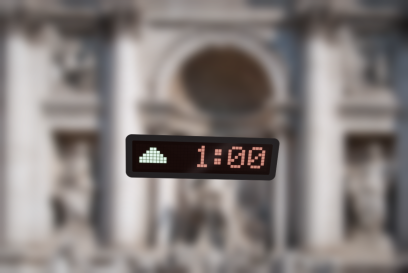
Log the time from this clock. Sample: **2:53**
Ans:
**1:00**
